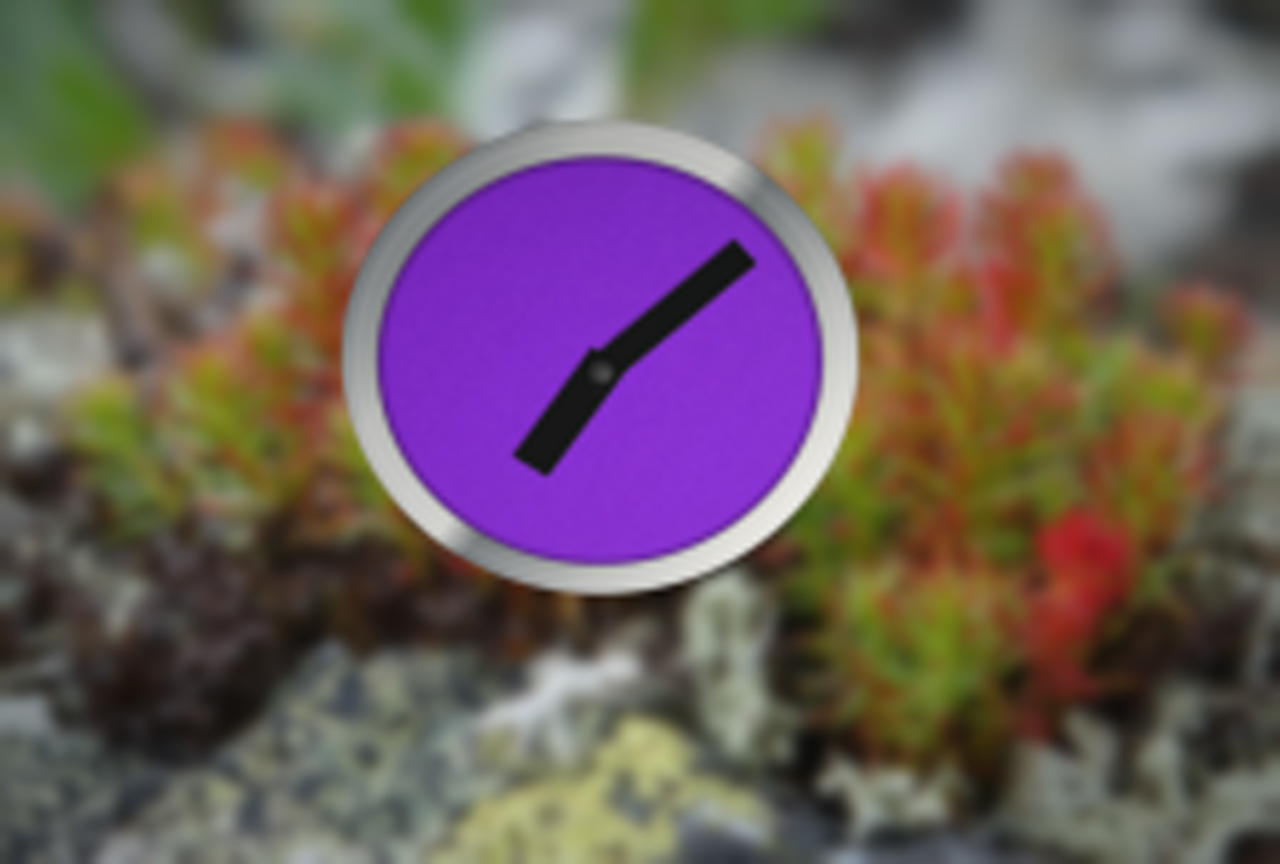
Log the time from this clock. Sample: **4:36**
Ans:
**7:08**
